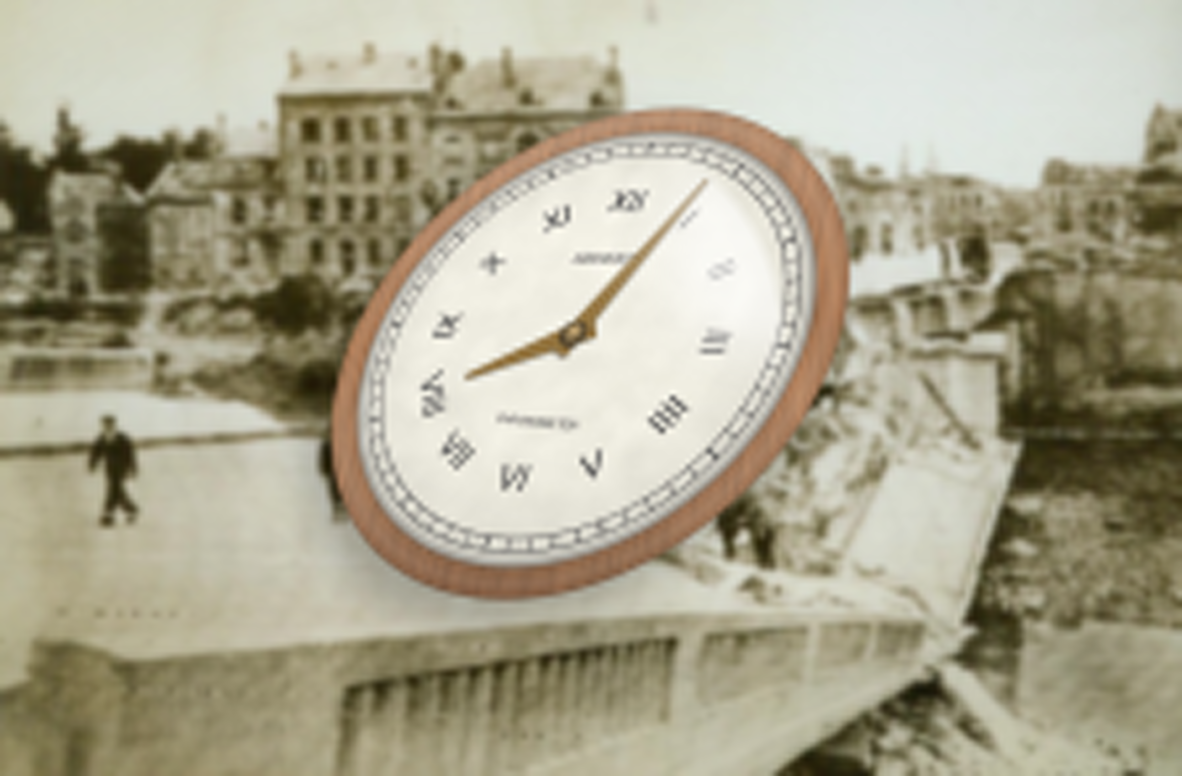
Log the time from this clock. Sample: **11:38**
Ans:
**8:04**
